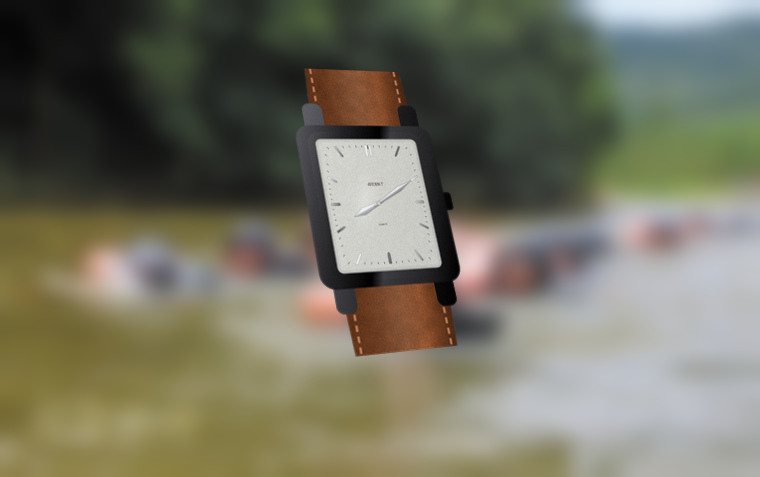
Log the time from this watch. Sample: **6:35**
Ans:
**8:10**
